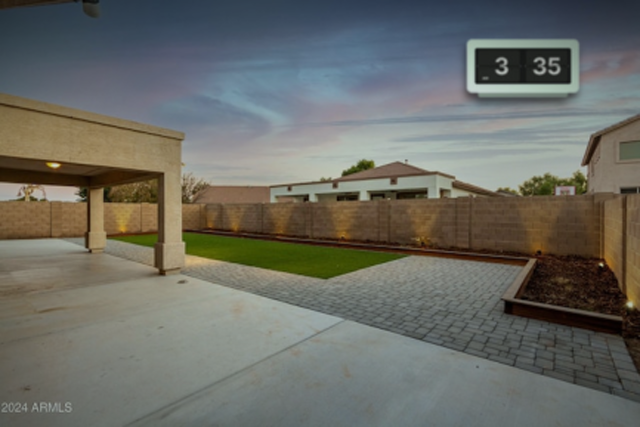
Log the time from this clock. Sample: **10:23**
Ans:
**3:35**
